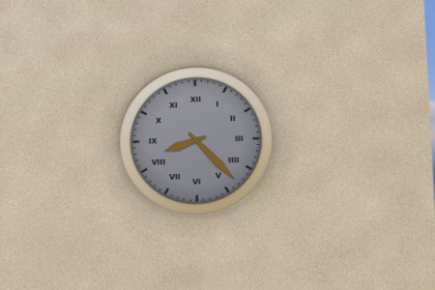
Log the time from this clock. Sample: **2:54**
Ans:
**8:23**
